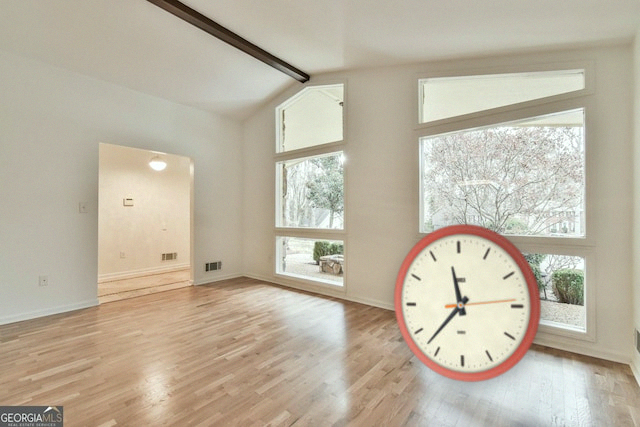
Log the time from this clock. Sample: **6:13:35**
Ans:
**11:37:14**
